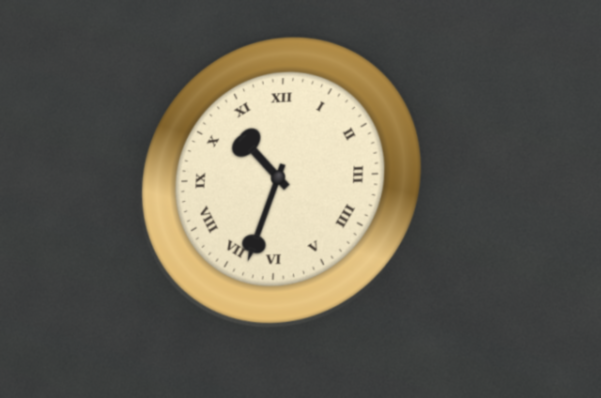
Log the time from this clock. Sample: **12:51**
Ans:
**10:33**
